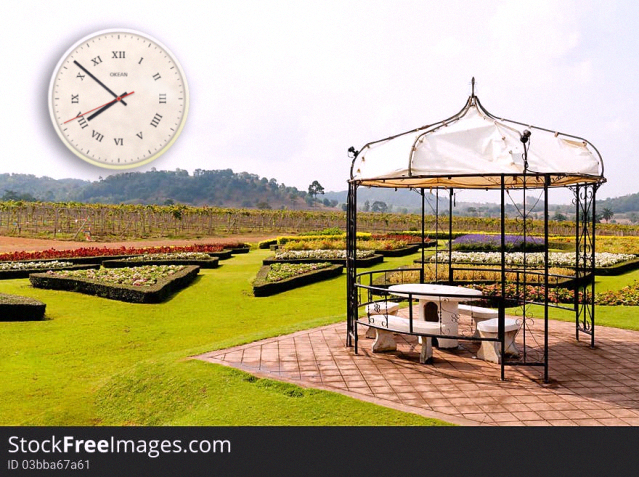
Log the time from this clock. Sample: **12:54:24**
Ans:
**7:51:41**
